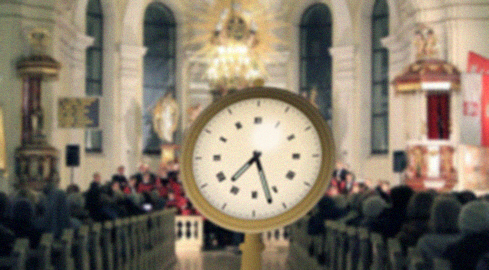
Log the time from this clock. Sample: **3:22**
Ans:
**7:27**
